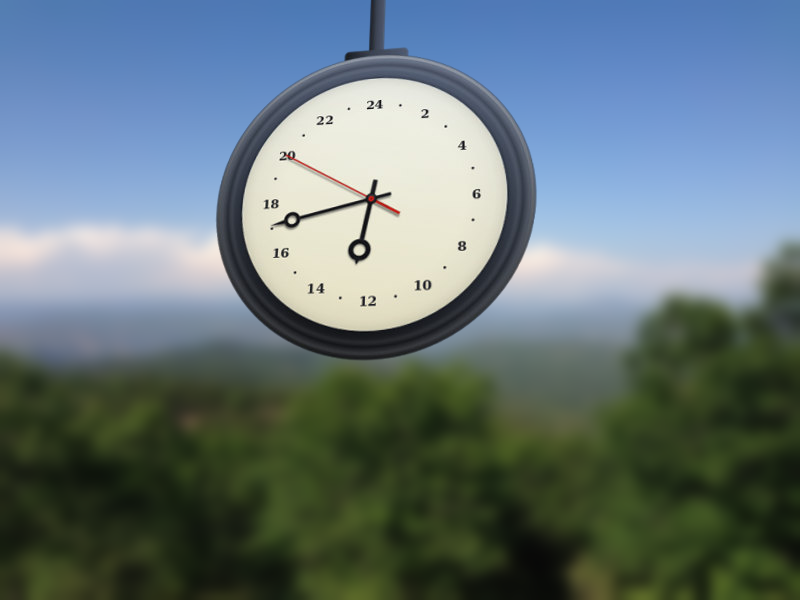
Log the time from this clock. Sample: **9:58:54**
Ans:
**12:42:50**
